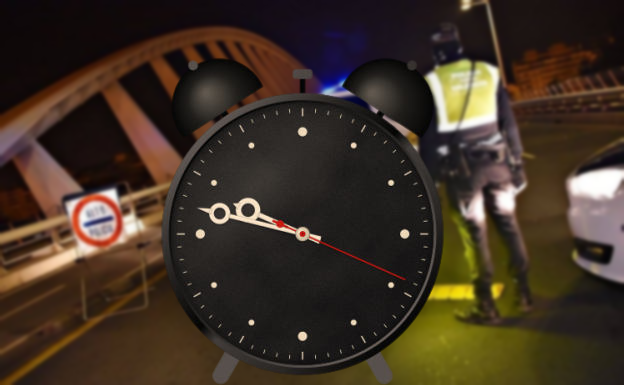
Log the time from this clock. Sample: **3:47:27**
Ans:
**9:47:19**
